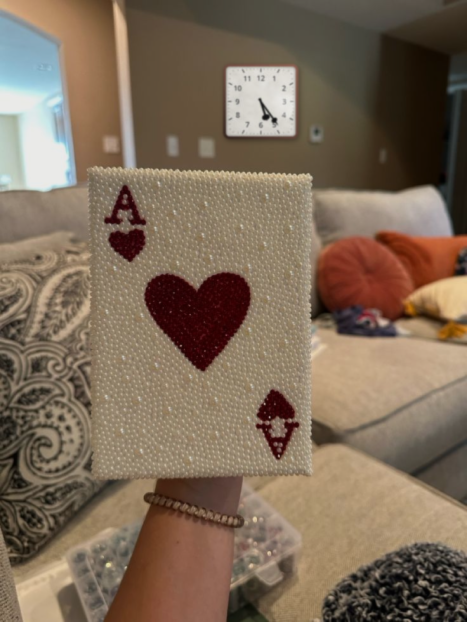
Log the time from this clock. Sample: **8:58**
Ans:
**5:24**
